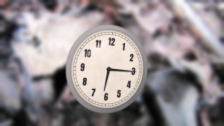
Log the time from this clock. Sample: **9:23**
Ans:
**6:15**
